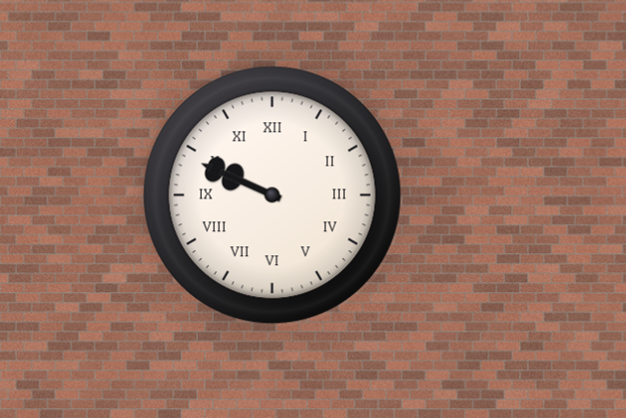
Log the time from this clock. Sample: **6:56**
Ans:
**9:49**
